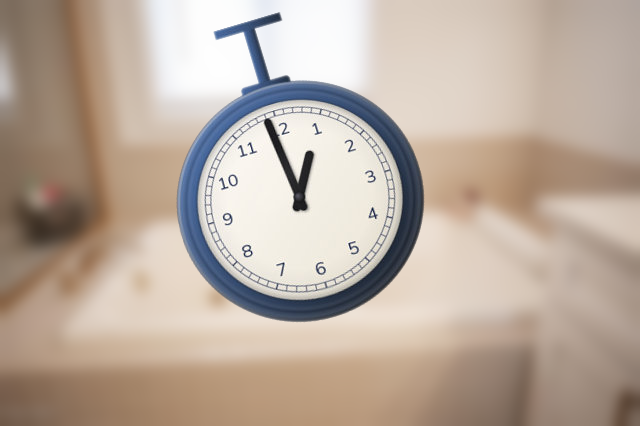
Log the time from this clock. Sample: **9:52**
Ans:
**12:59**
